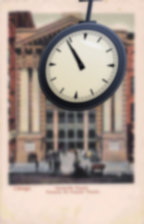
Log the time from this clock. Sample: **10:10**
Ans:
**10:54**
